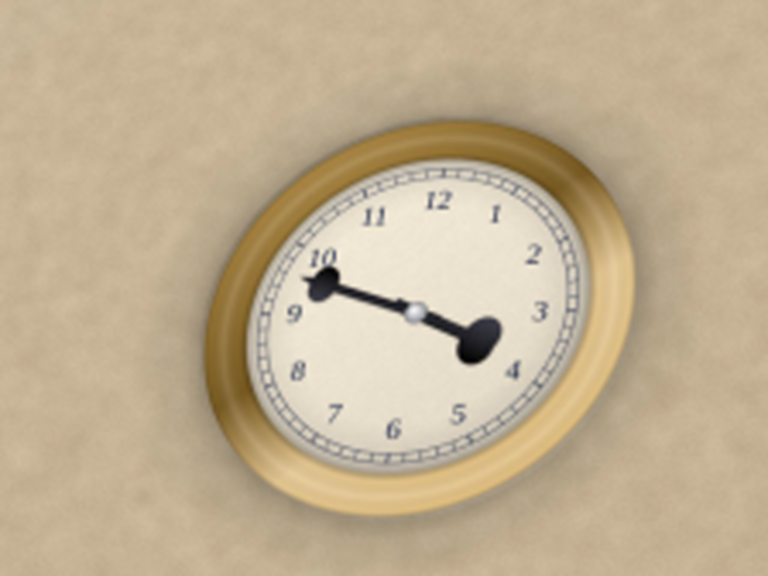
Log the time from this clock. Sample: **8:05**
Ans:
**3:48**
